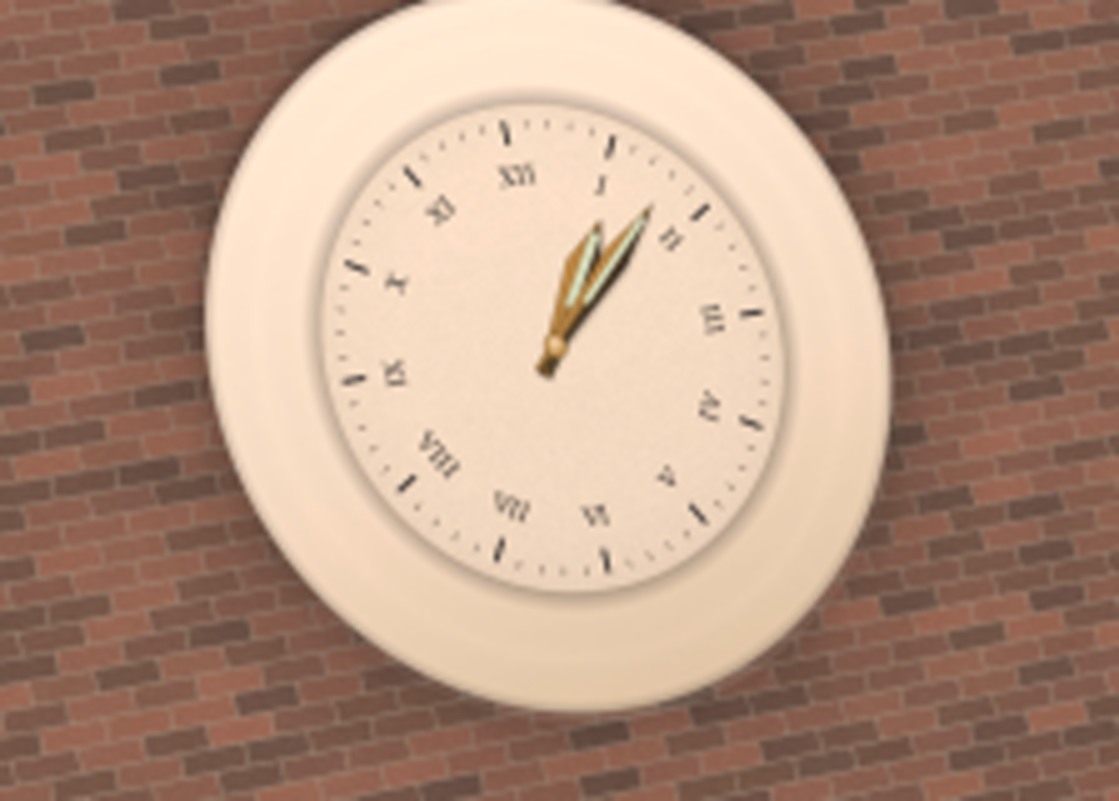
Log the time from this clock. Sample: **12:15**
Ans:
**1:08**
